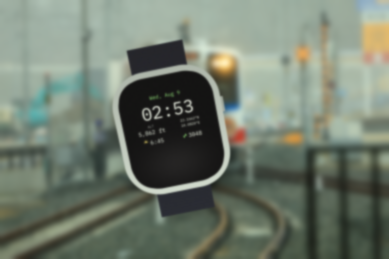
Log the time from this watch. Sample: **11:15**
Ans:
**2:53**
